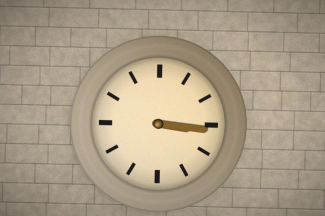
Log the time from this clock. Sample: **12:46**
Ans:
**3:16**
